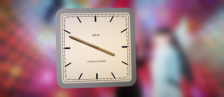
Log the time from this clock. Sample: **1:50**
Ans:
**3:49**
